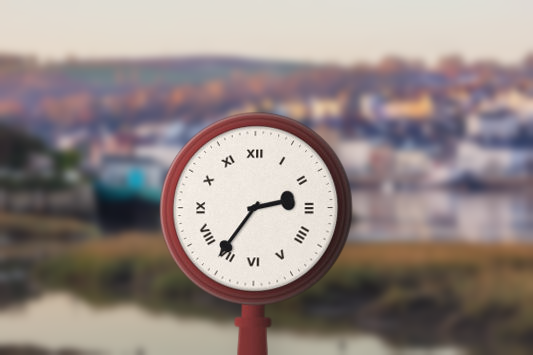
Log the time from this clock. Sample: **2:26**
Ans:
**2:36**
